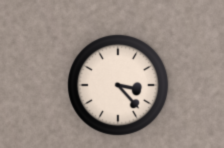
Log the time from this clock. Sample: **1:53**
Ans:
**3:23**
